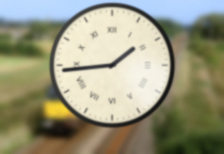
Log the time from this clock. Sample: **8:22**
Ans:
**1:44**
